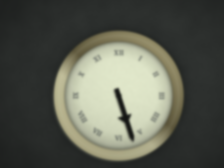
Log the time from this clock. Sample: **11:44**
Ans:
**5:27**
